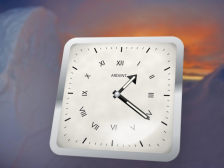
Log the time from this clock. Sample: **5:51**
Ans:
**1:21**
